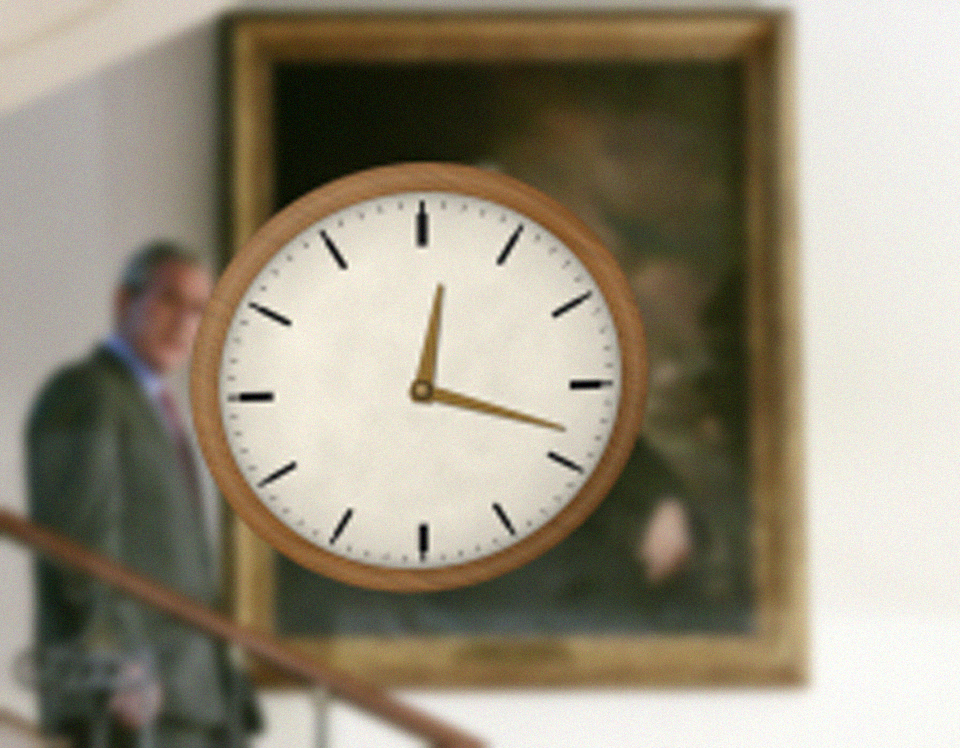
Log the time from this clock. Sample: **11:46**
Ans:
**12:18**
